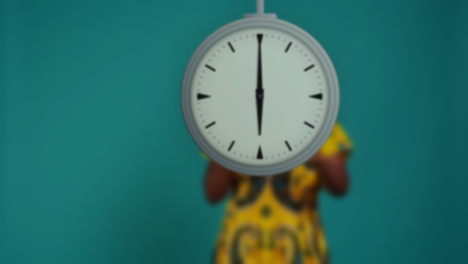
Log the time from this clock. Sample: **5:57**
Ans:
**6:00**
